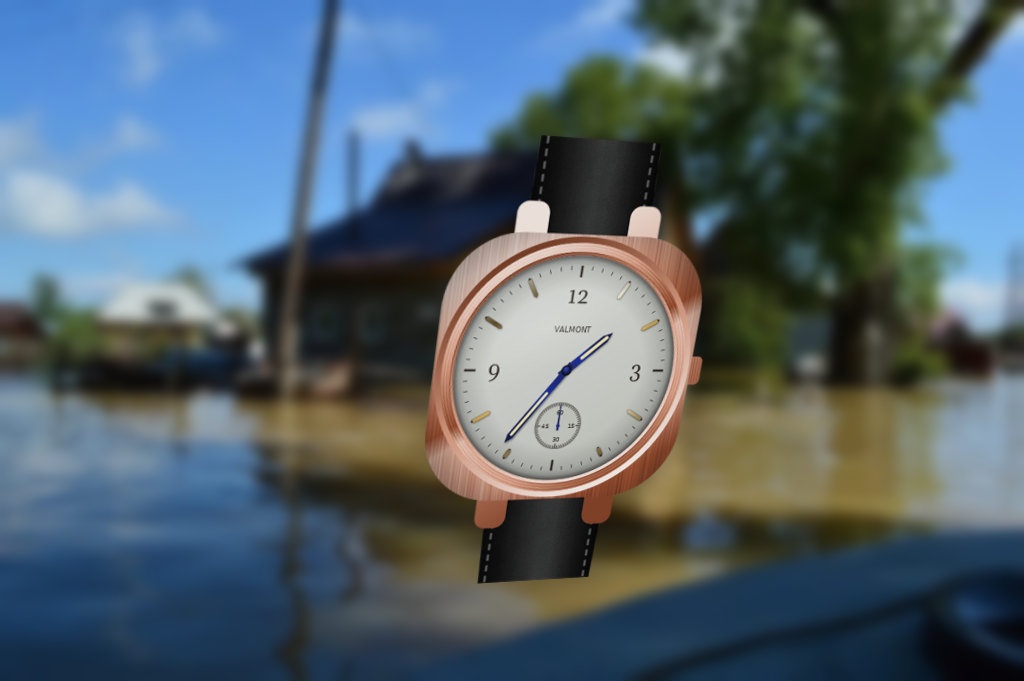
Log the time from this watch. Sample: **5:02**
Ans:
**1:36**
